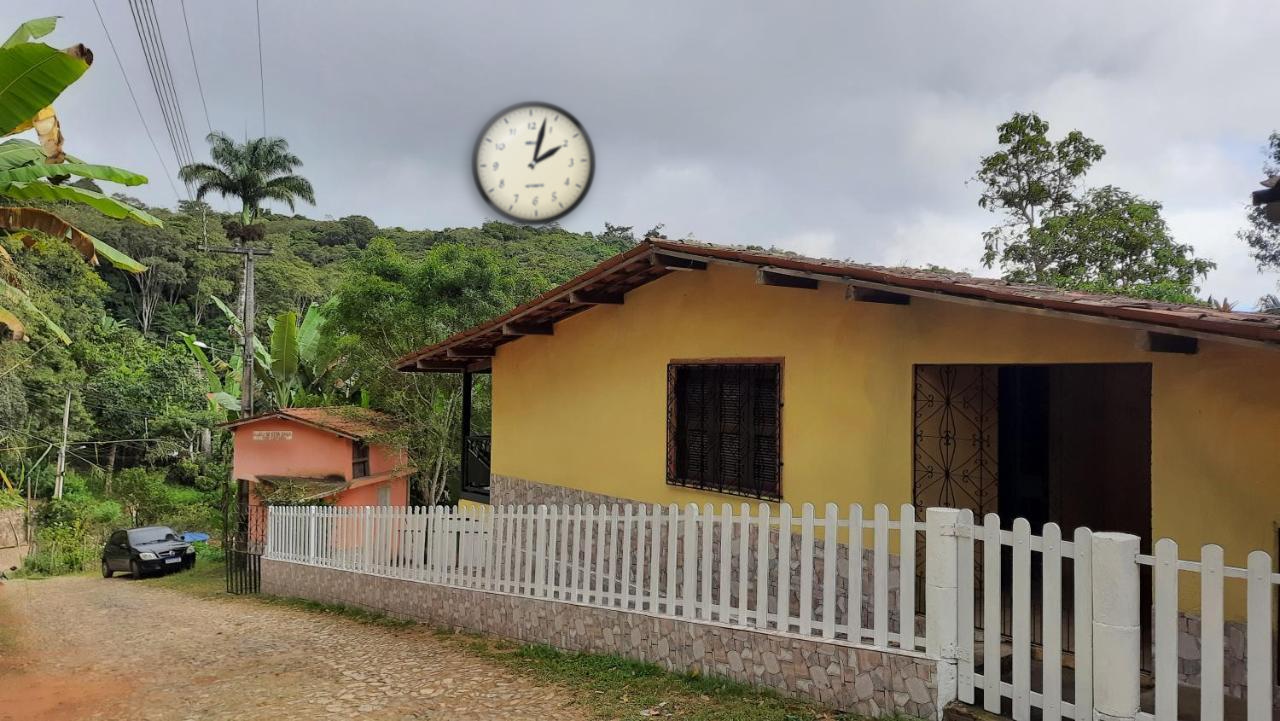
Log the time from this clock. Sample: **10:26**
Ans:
**2:03**
